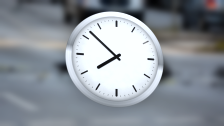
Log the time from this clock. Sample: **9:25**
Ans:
**7:52**
